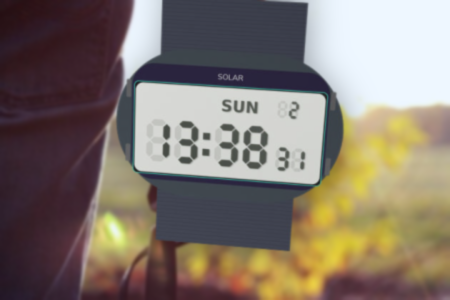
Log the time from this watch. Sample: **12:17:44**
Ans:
**13:38:31**
